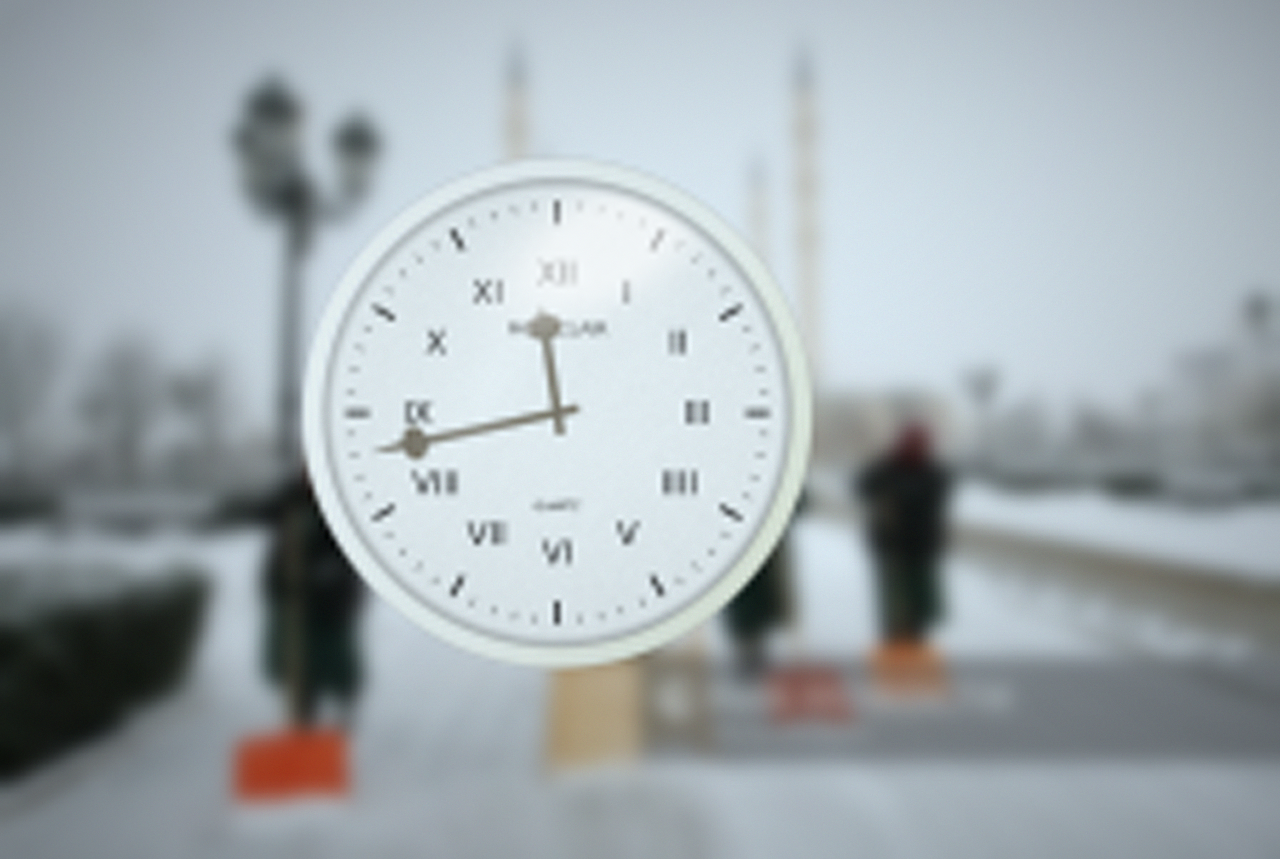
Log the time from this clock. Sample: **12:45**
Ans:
**11:43**
